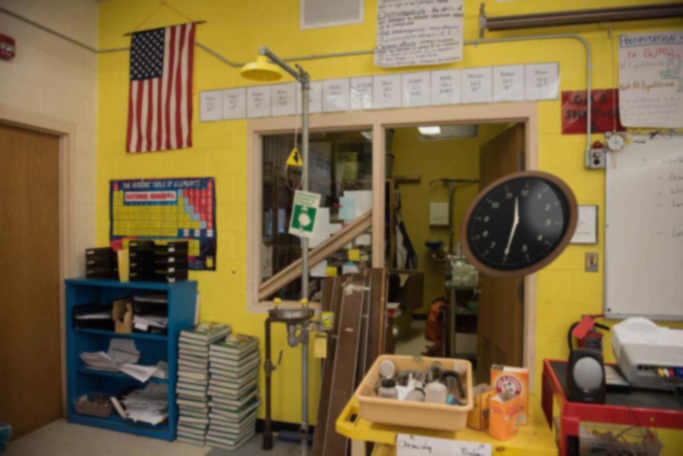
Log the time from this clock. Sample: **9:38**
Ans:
**11:30**
